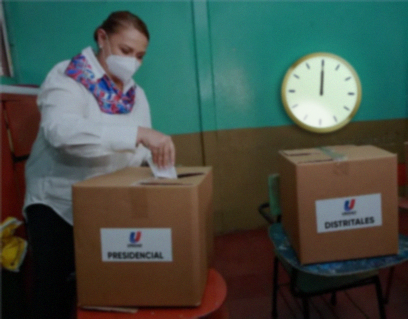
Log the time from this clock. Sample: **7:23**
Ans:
**12:00**
